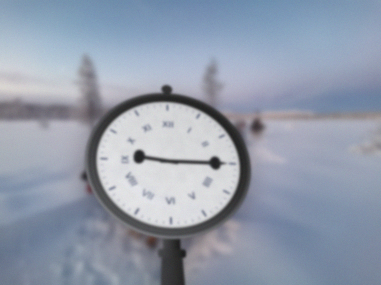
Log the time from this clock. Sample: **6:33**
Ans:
**9:15**
